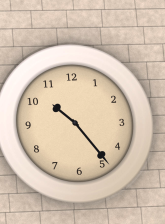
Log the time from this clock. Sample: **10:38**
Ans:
**10:24**
